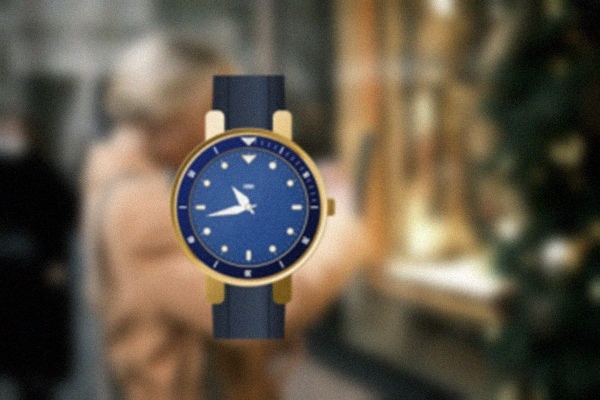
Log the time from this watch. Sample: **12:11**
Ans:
**10:43**
